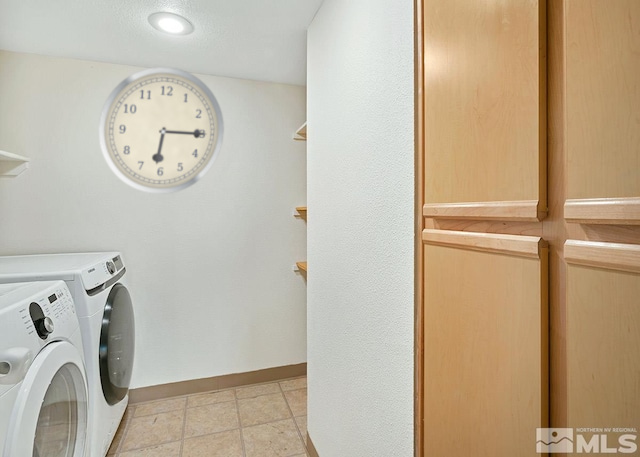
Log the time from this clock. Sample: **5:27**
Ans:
**6:15**
